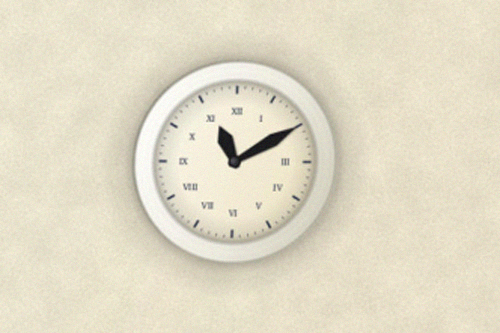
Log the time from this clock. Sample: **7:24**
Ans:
**11:10**
